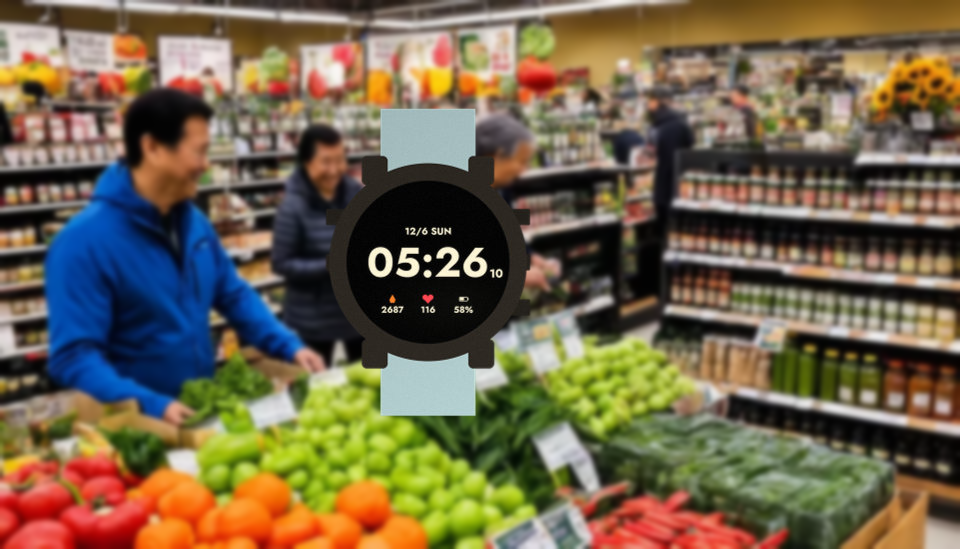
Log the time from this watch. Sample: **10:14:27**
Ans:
**5:26:10**
